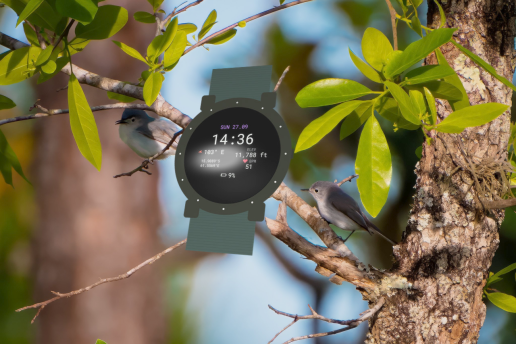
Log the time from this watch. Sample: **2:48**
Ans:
**14:36**
